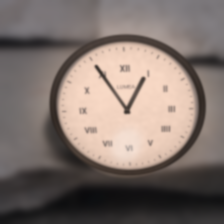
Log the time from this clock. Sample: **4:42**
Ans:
**12:55**
